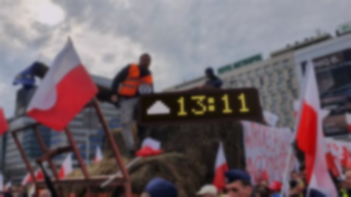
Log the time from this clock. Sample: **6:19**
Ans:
**13:11**
